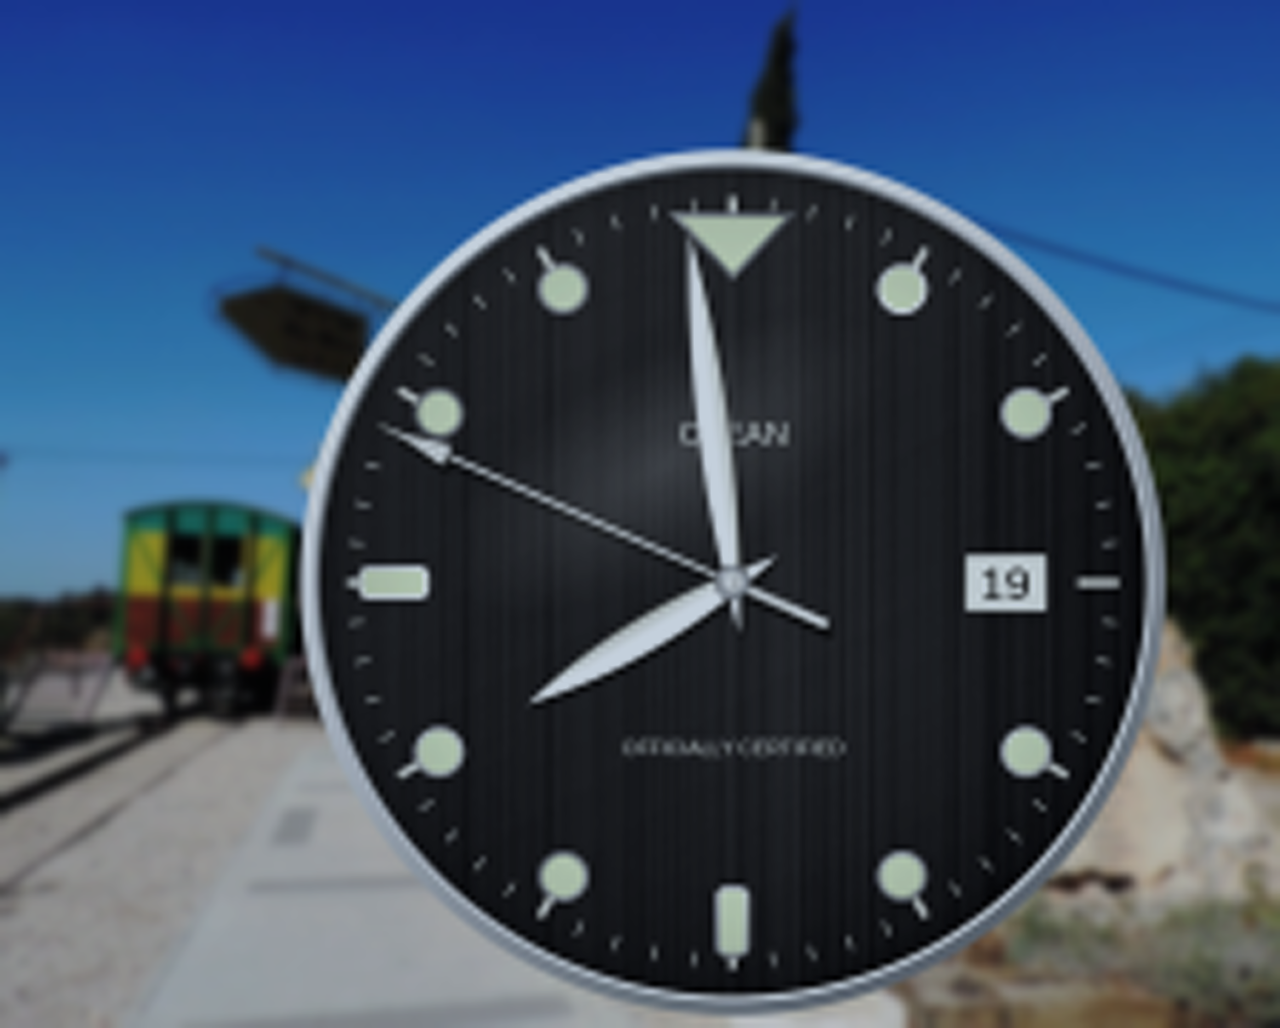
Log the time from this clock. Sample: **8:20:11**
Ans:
**7:58:49**
